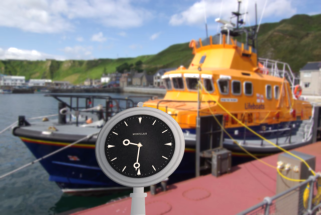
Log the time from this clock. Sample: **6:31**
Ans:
**9:31**
